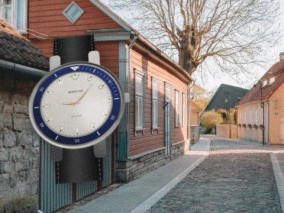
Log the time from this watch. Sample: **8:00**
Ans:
**9:07**
